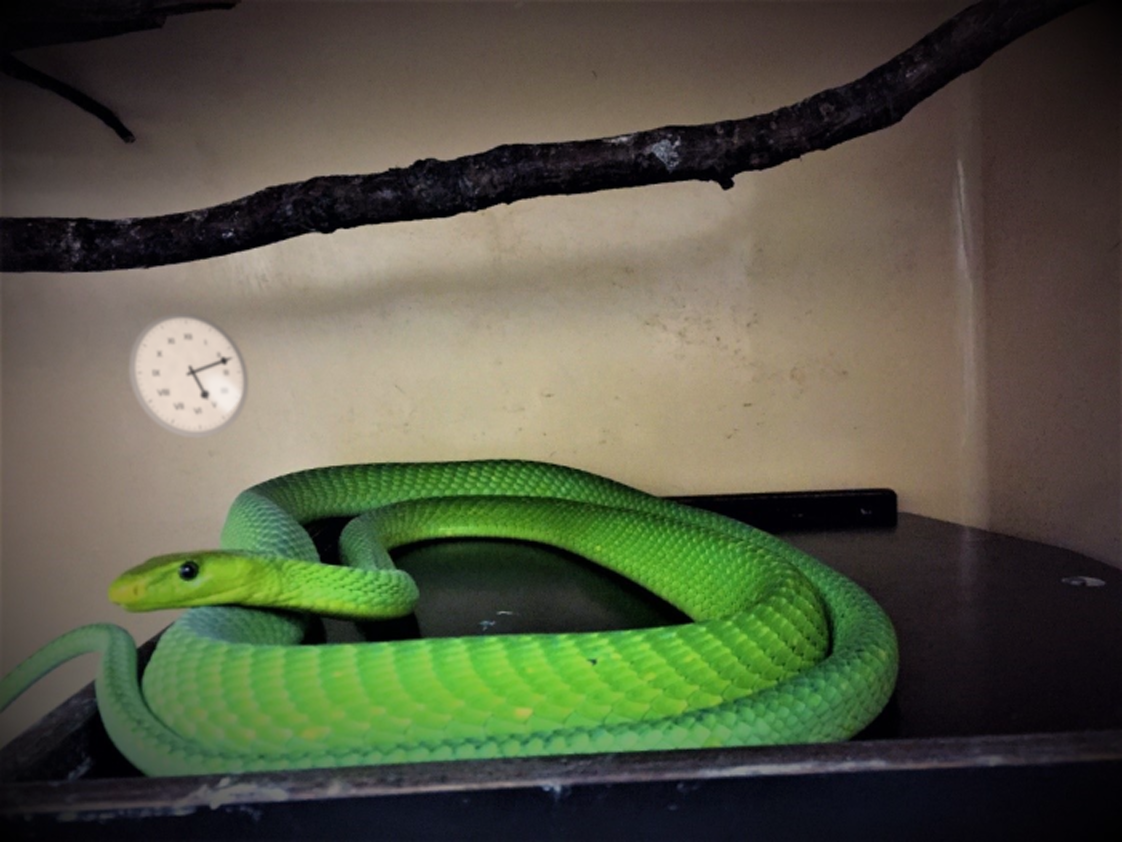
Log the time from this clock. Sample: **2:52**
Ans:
**5:12**
